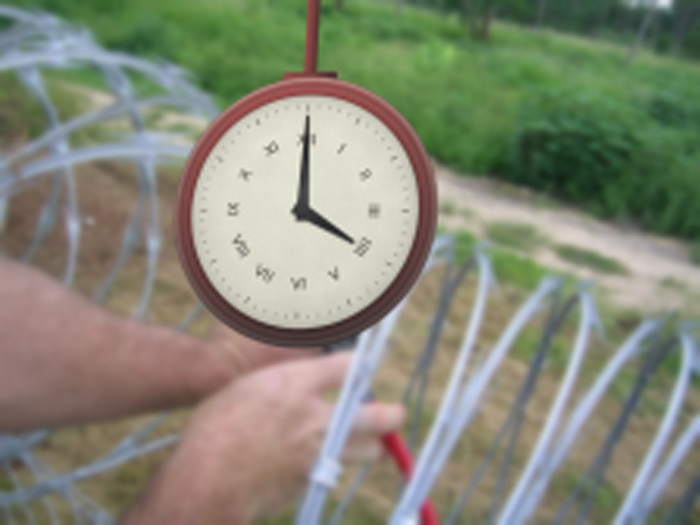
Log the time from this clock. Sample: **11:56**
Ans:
**4:00**
